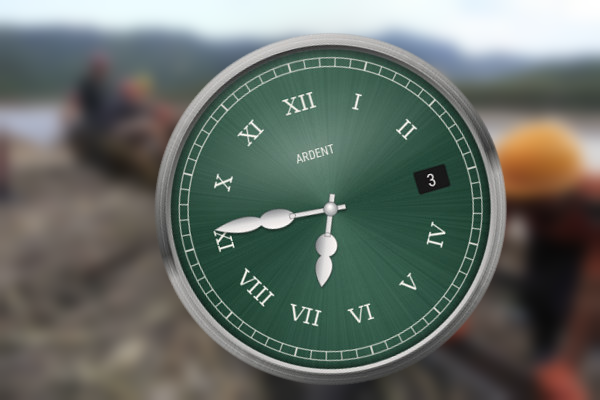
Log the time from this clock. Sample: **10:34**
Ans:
**6:46**
